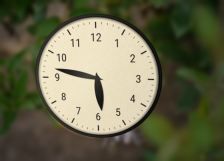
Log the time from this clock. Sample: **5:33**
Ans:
**5:47**
